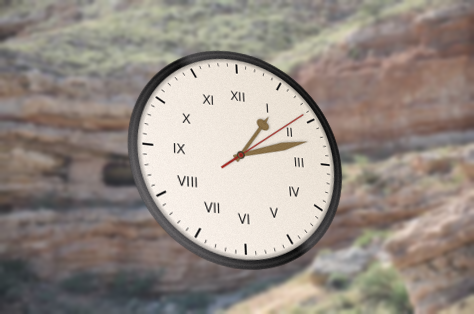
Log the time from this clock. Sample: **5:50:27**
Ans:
**1:12:09**
